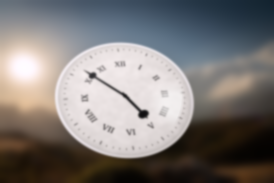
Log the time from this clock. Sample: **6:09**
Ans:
**4:52**
